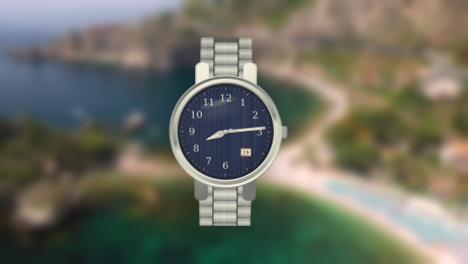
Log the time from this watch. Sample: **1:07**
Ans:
**8:14**
